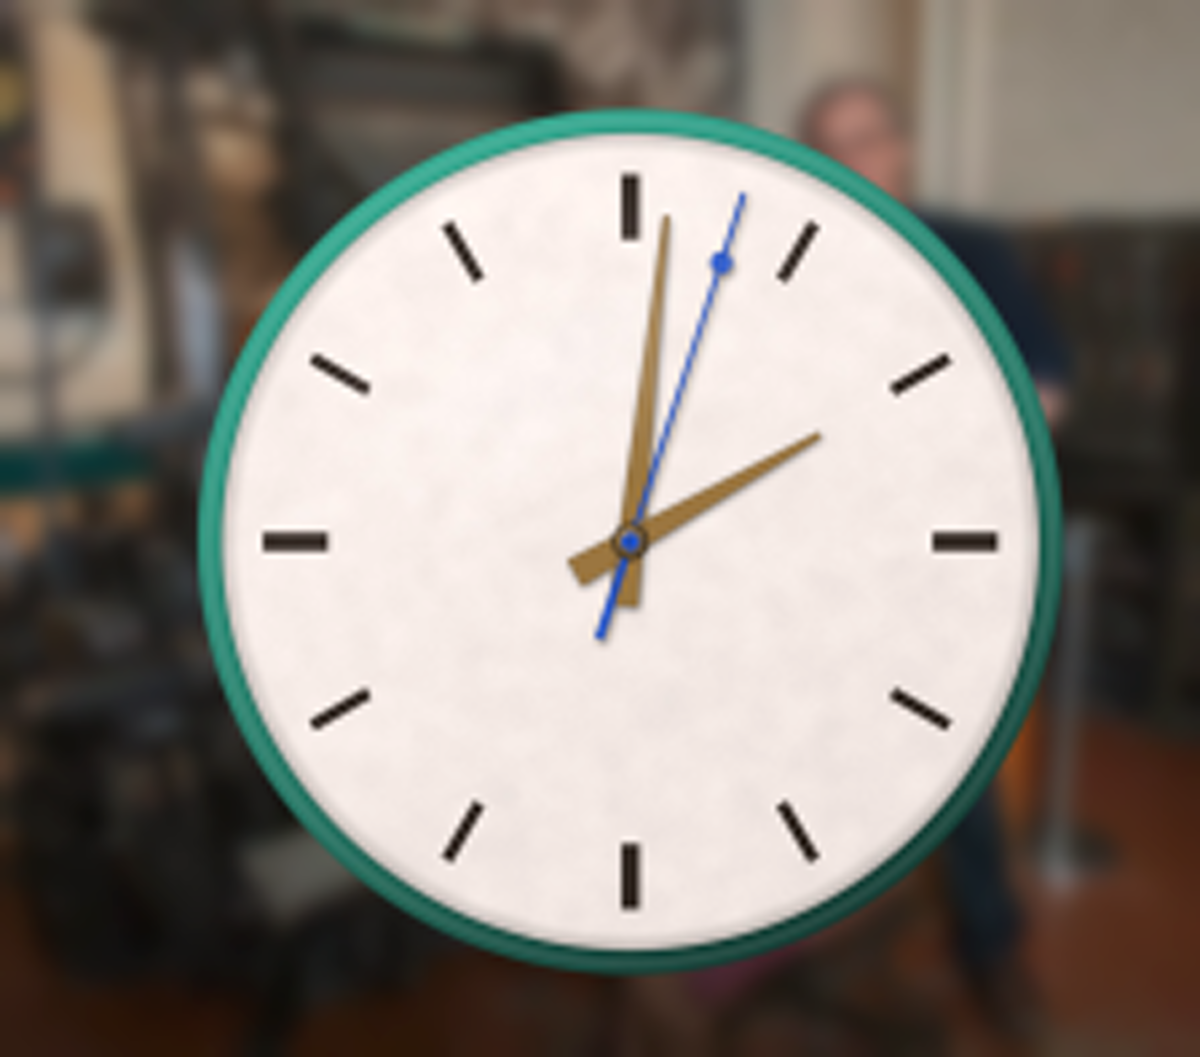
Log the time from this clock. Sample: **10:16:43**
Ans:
**2:01:03**
